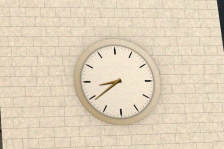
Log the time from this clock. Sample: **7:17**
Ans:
**8:39**
